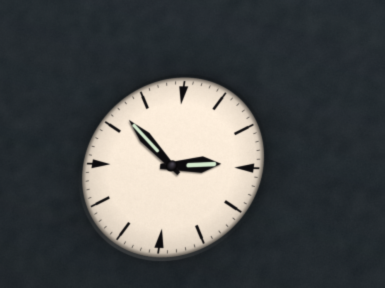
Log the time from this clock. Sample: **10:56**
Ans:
**2:52**
